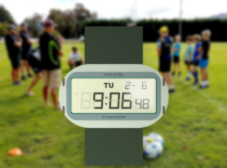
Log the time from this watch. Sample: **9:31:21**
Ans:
**9:06:48**
